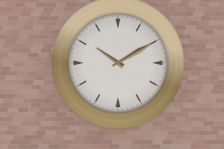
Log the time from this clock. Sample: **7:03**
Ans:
**10:10**
